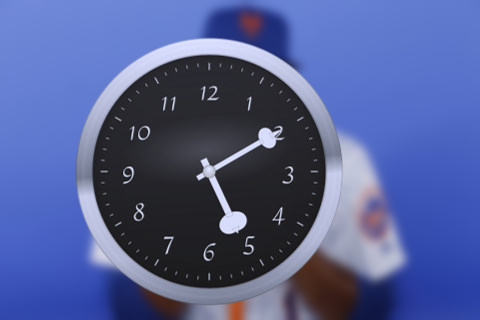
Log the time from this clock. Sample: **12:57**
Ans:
**5:10**
